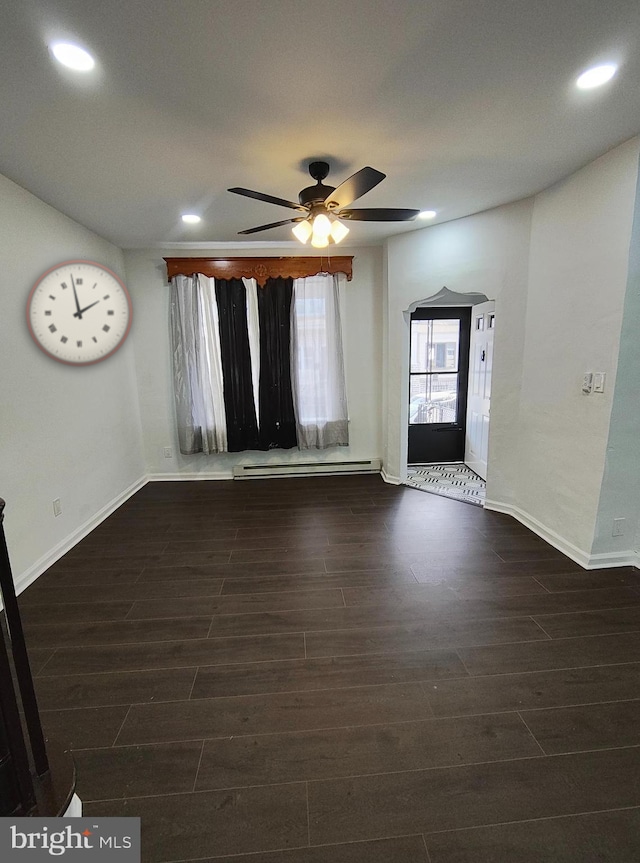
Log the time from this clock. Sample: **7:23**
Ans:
**1:58**
